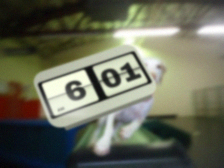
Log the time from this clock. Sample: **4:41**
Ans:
**6:01**
